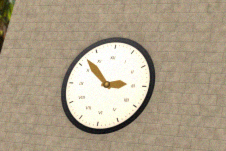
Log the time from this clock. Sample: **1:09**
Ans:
**2:52**
